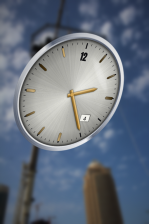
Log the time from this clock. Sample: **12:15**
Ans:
**2:25**
